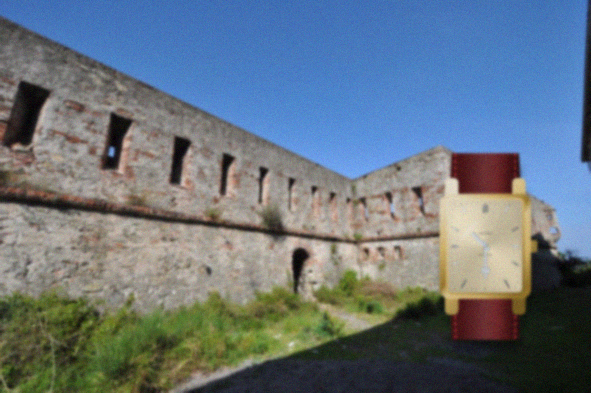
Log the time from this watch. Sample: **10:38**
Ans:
**10:30**
